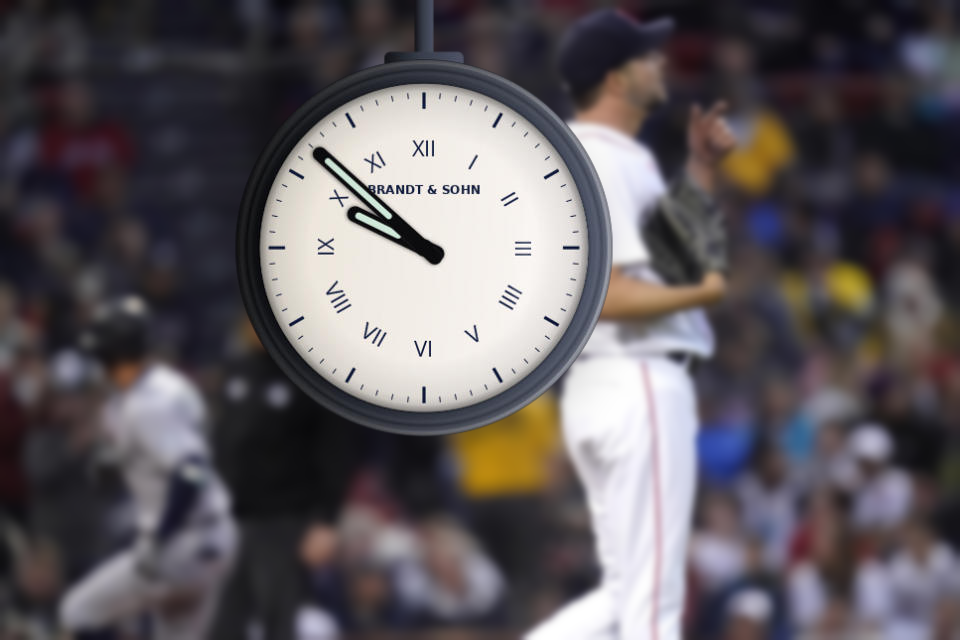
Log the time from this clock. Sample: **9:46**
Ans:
**9:52**
